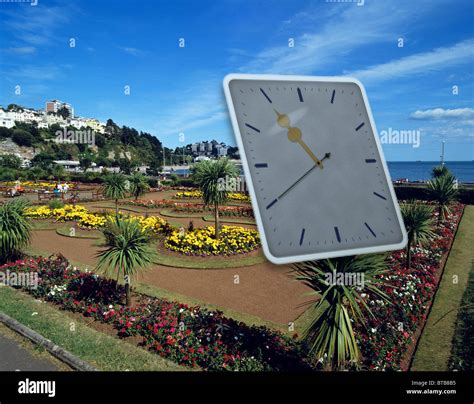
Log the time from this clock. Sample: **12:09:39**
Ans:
**10:54:40**
